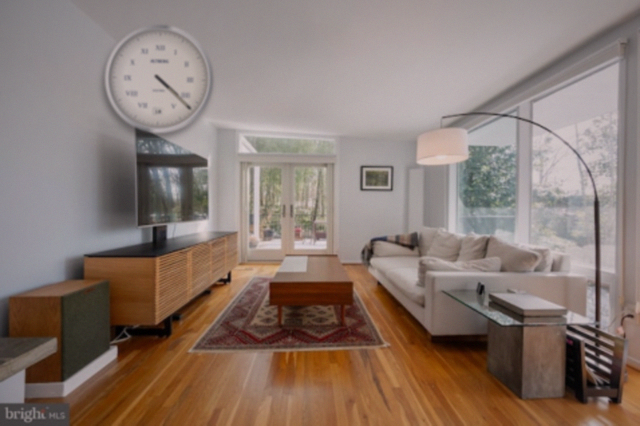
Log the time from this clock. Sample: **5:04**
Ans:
**4:22**
